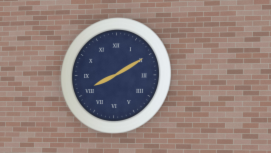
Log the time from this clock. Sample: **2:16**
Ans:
**8:10**
